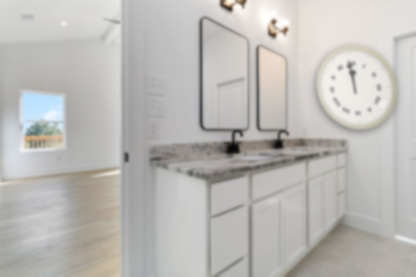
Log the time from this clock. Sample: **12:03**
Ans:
**11:59**
